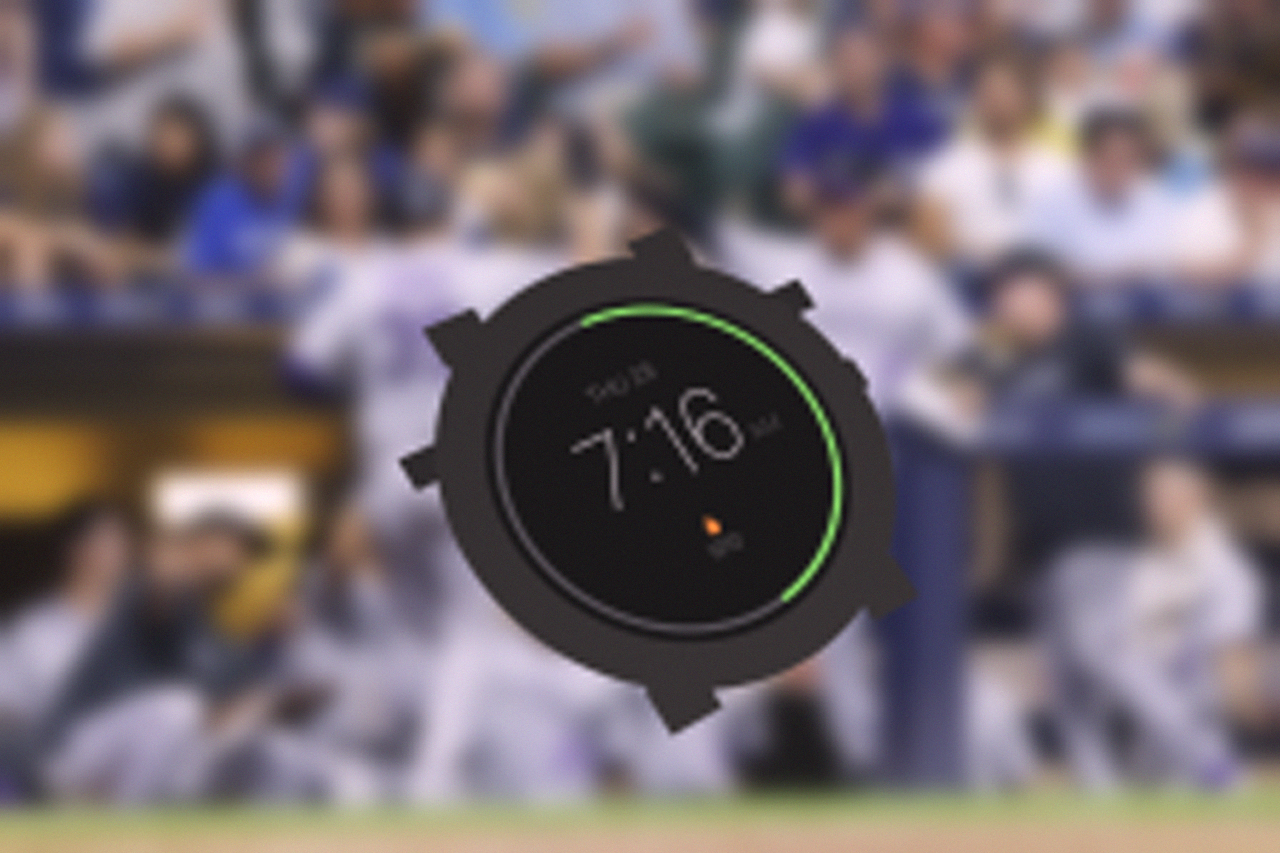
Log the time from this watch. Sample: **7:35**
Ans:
**7:16**
